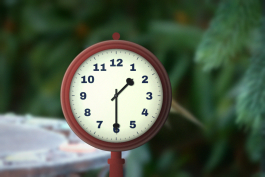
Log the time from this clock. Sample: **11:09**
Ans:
**1:30**
